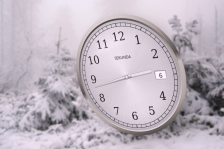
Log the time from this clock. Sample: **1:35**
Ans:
**2:43**
